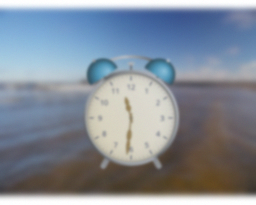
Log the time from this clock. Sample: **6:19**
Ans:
**11:31**
